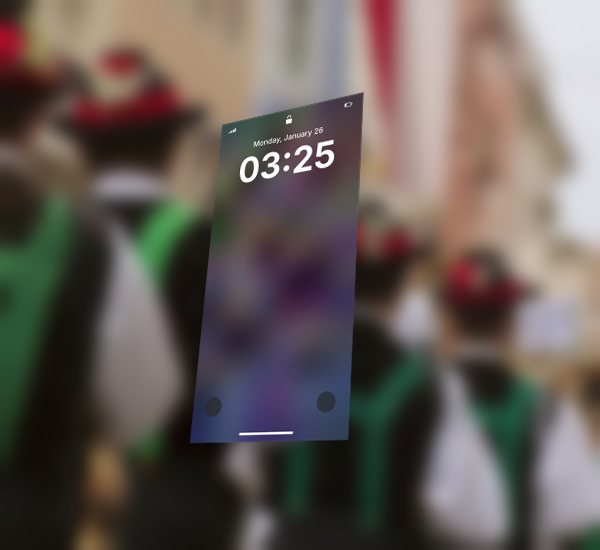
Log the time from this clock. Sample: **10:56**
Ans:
**3:25**
